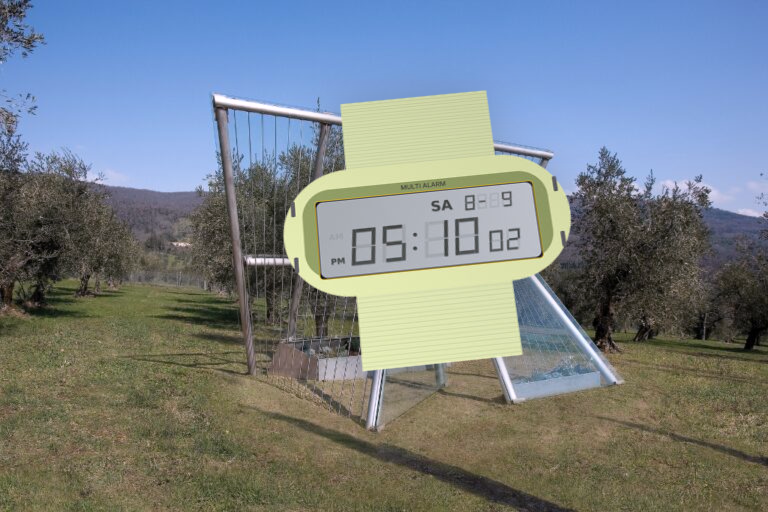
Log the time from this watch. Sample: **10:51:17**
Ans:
**5:10:02**
